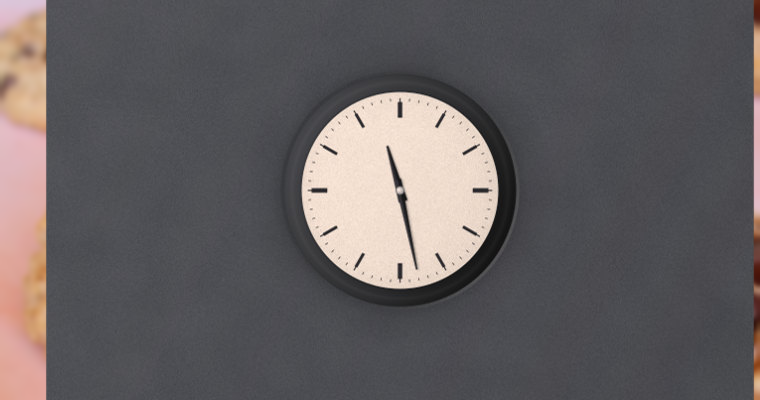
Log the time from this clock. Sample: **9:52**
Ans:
**11:28**
